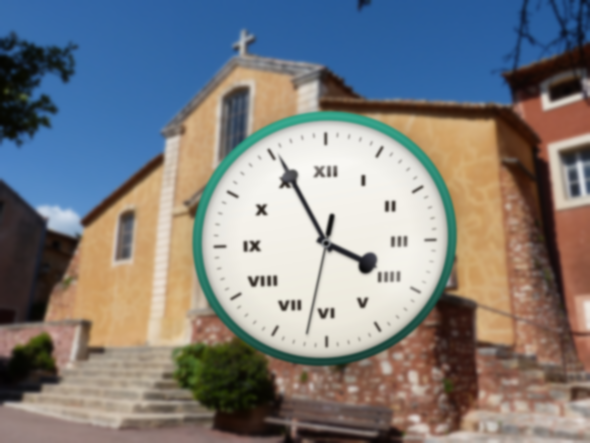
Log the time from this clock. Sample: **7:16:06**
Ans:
**3:55:32**
